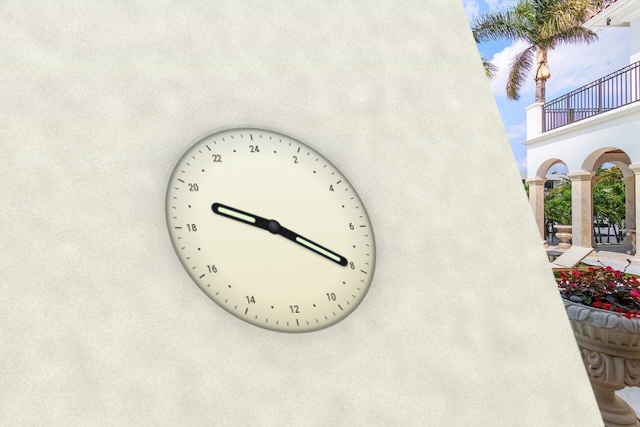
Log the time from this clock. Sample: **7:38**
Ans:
**19:20**
